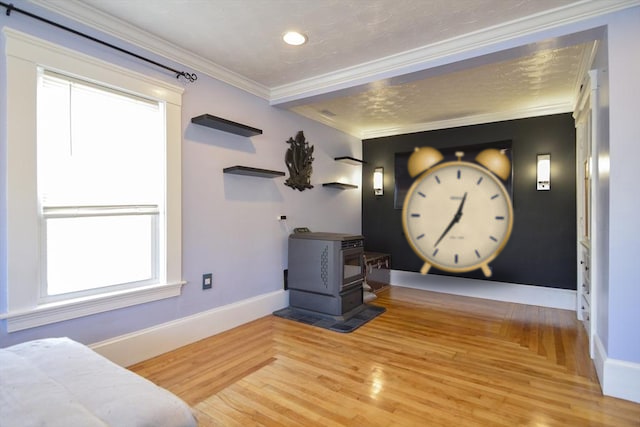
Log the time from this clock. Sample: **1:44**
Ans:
**12:36**
